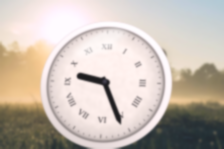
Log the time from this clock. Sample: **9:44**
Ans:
**9:26**
